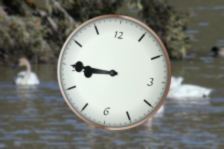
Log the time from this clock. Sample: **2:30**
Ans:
**8:45**
